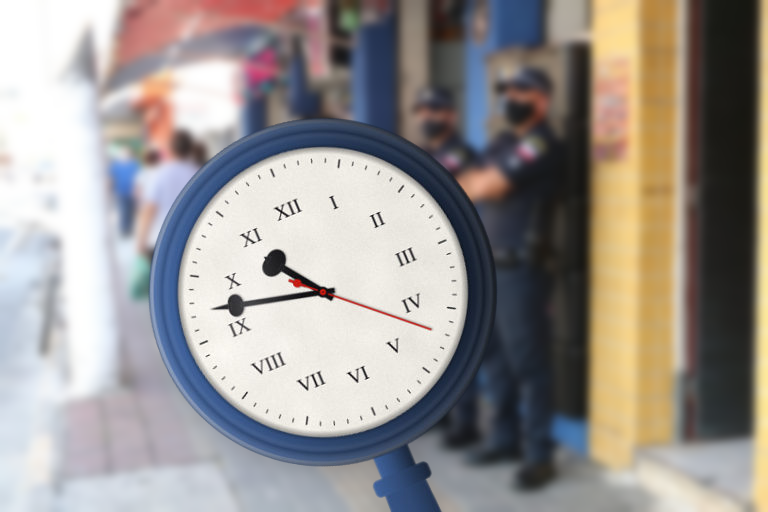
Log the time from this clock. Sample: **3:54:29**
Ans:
**10:47:22**
